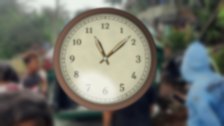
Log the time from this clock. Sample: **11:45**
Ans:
**11:08**
